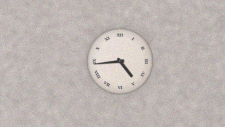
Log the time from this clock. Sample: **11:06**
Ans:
**4:44**
